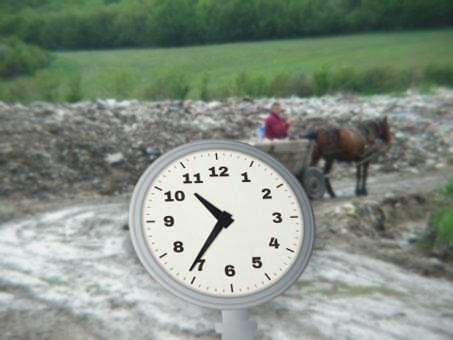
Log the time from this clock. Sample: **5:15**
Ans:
**10:36**
